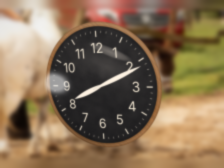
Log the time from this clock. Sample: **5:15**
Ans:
**8:11**
